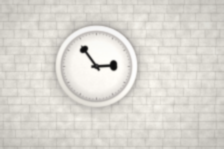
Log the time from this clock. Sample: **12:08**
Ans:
**2:54**
